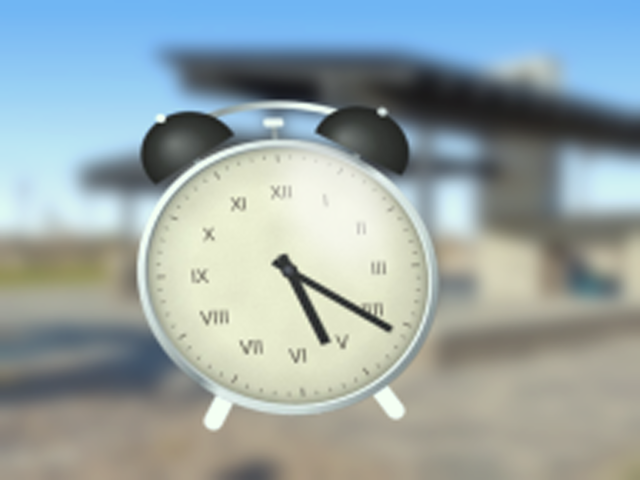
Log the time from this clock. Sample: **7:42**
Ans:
**5:21**
